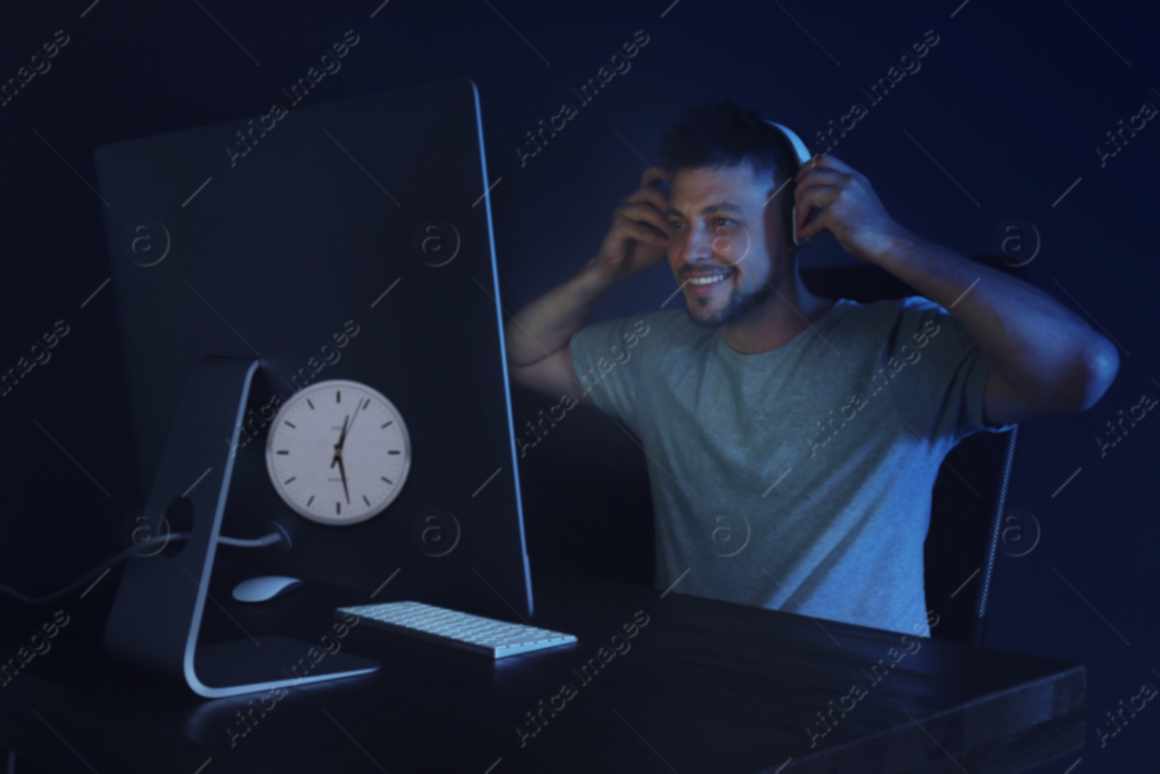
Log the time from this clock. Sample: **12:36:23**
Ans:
**12:28:04**
